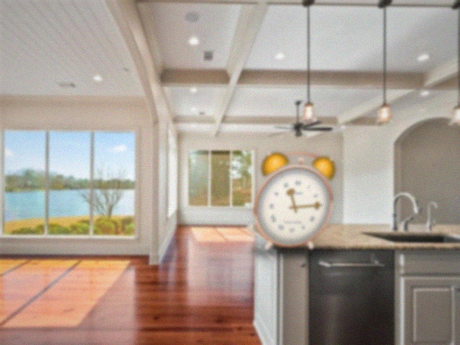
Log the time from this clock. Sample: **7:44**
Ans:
**11:14**
